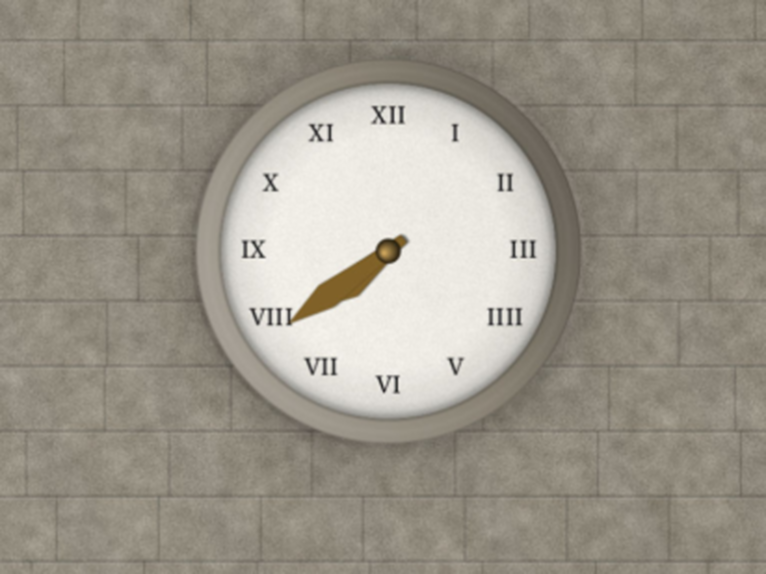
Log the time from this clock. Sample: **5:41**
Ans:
**7:39**
